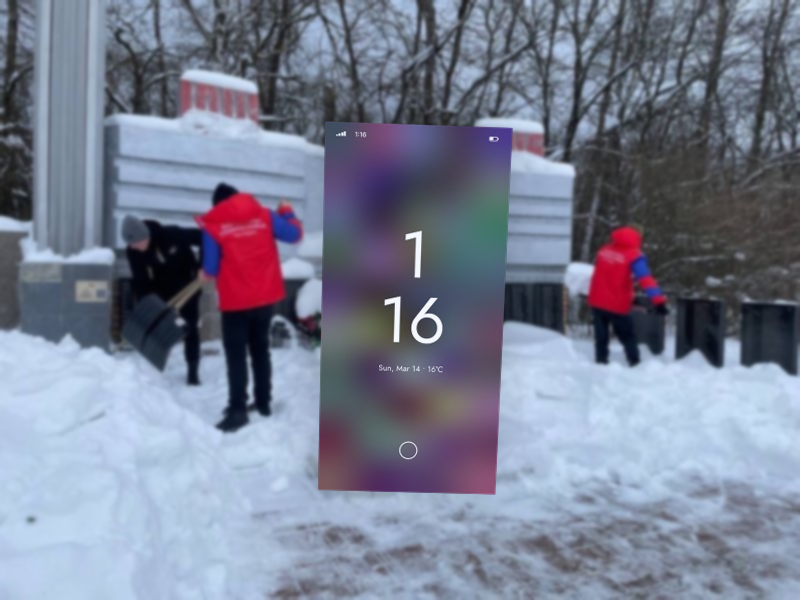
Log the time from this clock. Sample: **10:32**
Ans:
**1:16**
